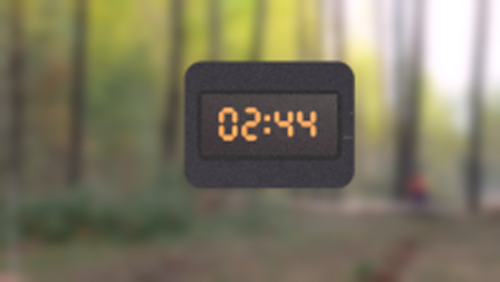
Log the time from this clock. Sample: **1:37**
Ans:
**2:44**
